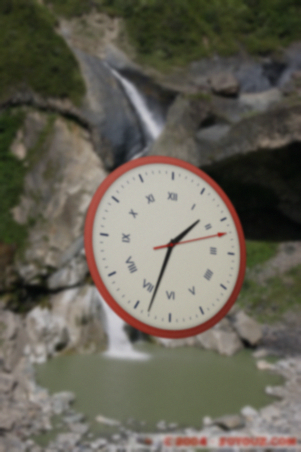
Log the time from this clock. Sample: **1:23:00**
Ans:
**1:33:12**
